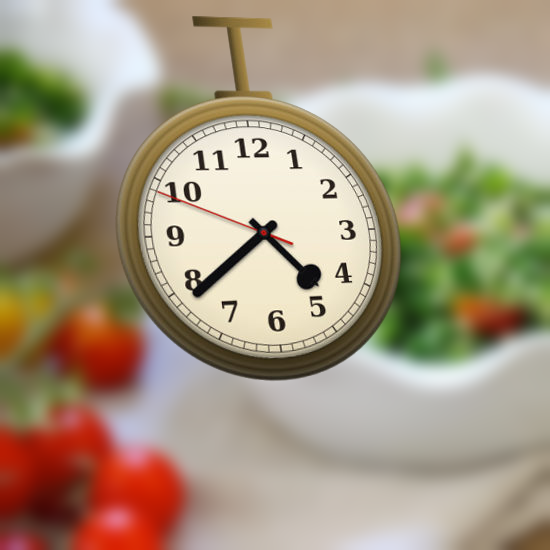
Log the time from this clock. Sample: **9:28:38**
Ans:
**4:38:49**
